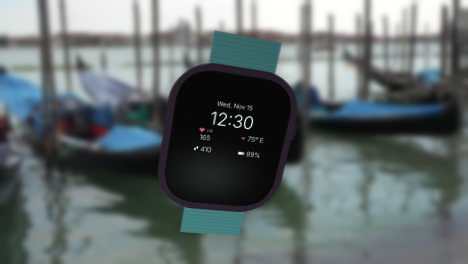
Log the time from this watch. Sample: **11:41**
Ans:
**12:30**
